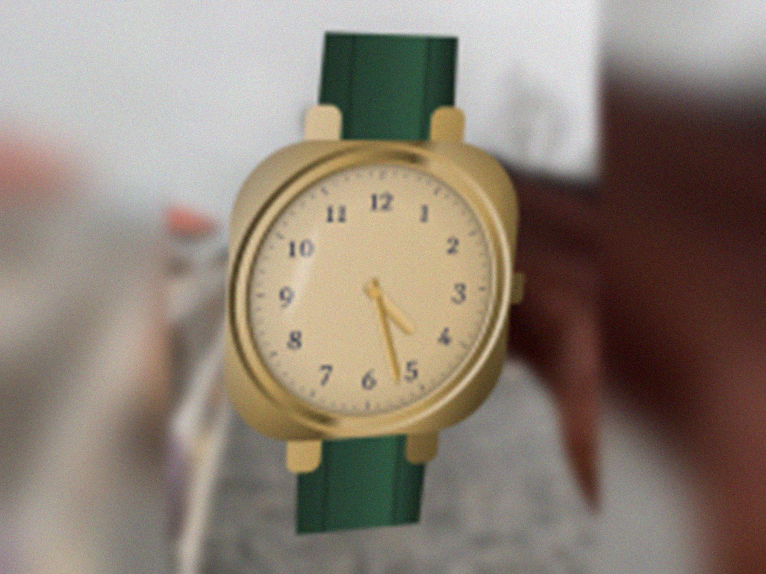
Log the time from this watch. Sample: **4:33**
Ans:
**4:27**
